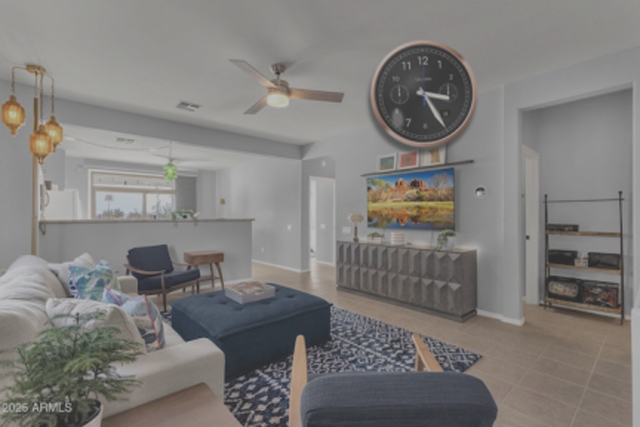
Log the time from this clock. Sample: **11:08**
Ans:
**3:25**
